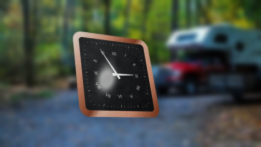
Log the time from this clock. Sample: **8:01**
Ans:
**2:55**
